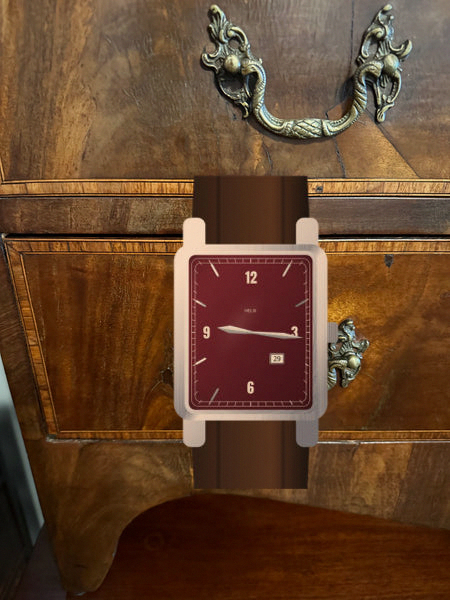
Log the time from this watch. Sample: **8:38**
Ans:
**9:16**
